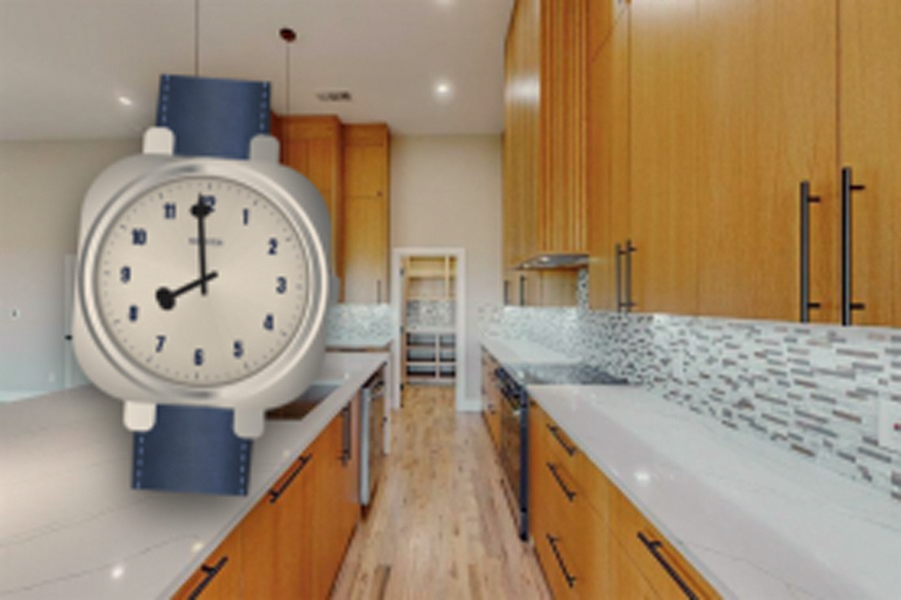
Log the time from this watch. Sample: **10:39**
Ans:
**7:59**
